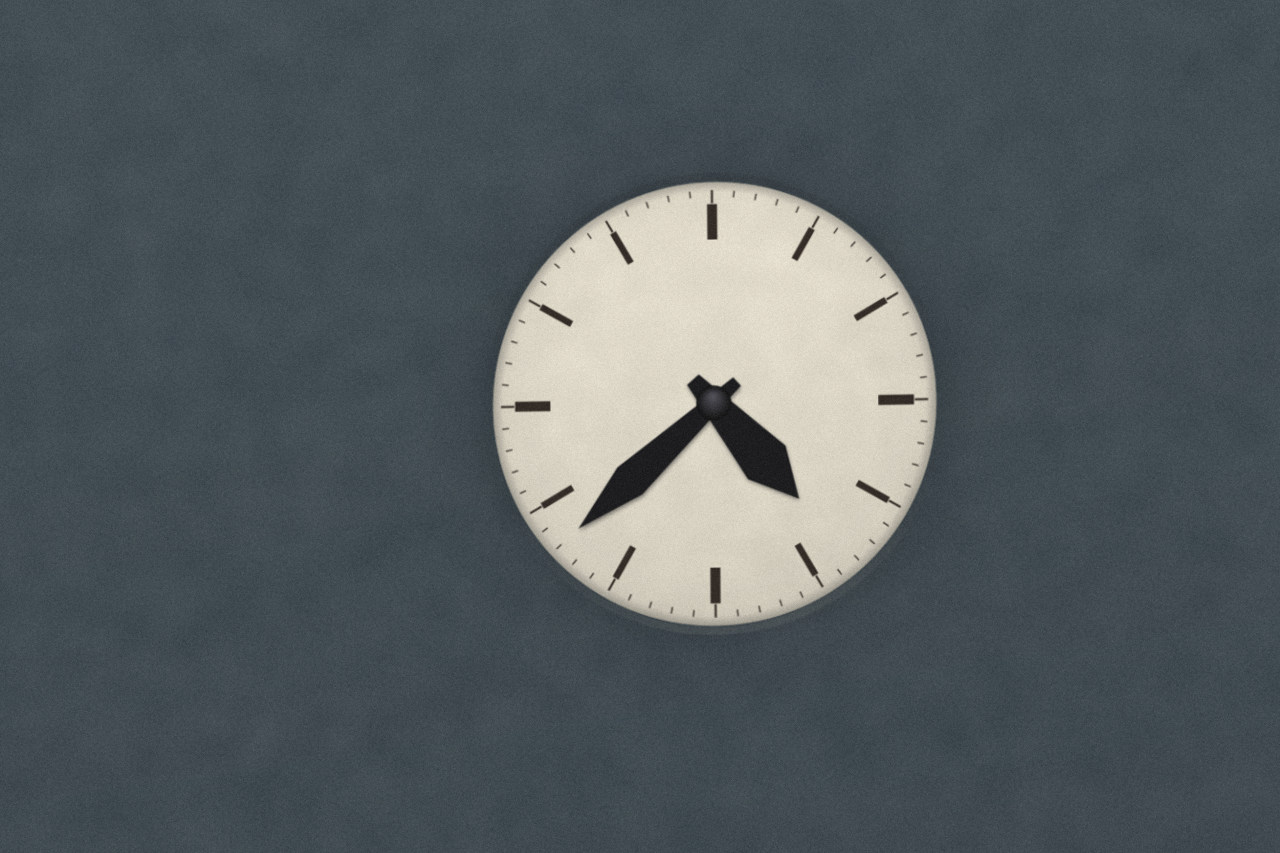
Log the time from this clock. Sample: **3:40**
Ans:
**4:38**
